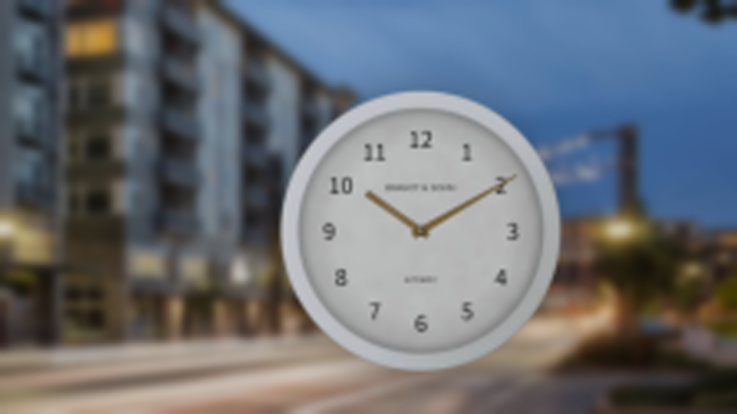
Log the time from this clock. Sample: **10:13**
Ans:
**10:10**
